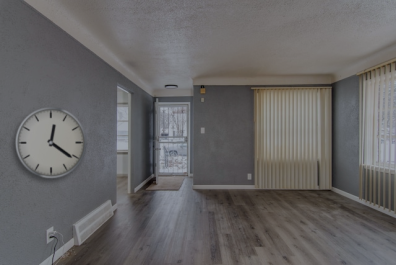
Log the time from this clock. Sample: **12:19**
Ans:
**12:21**
